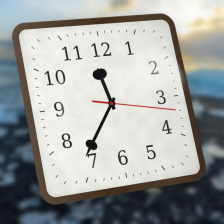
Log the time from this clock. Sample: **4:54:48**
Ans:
**11:36:17**
